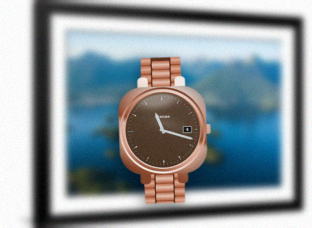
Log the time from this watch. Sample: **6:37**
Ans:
**11:18**
